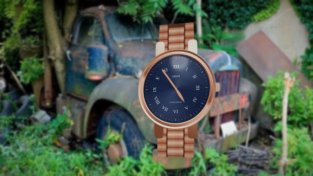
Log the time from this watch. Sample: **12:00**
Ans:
**4:54**
